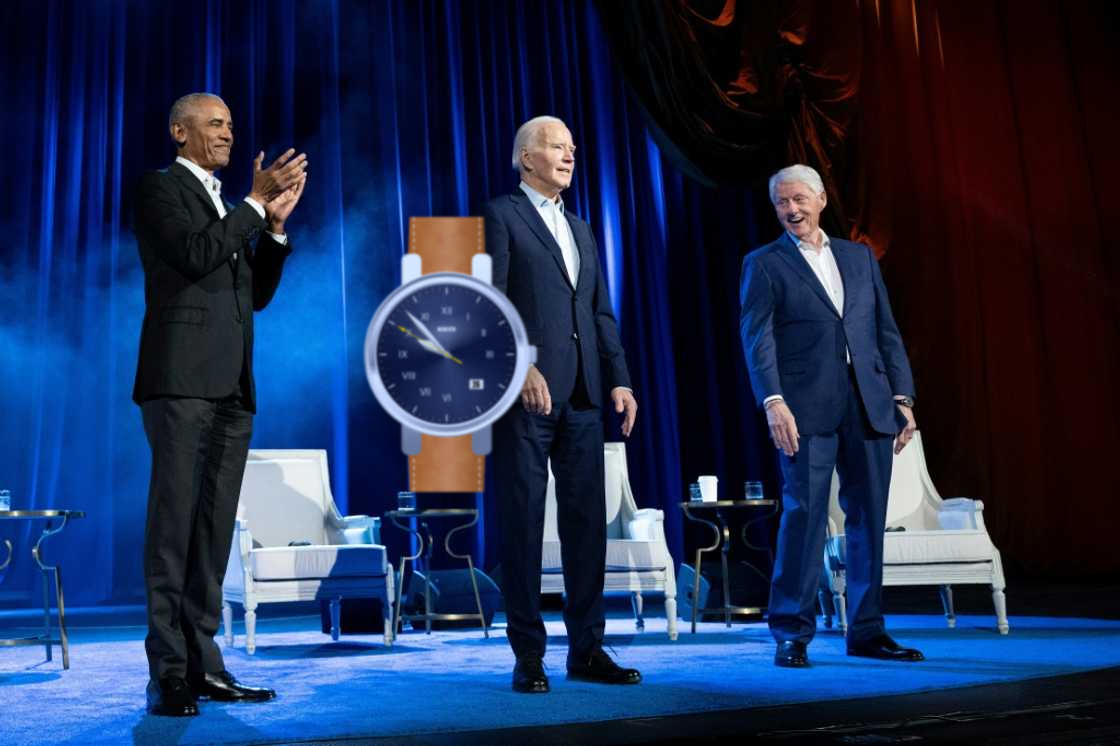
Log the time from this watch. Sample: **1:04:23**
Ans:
**9:52:50**
